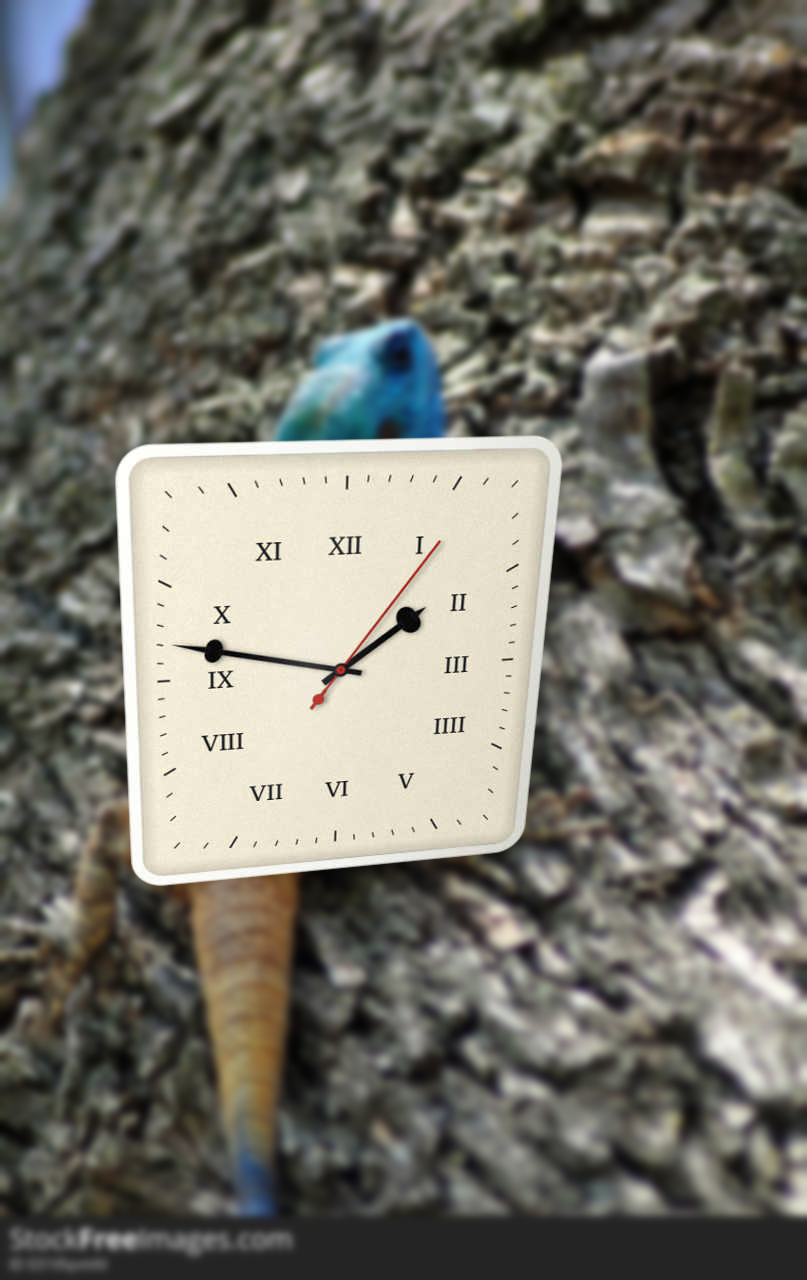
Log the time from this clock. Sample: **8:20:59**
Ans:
**1:47:06**
